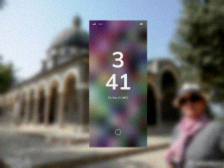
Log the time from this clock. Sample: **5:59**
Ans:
**3:41**
